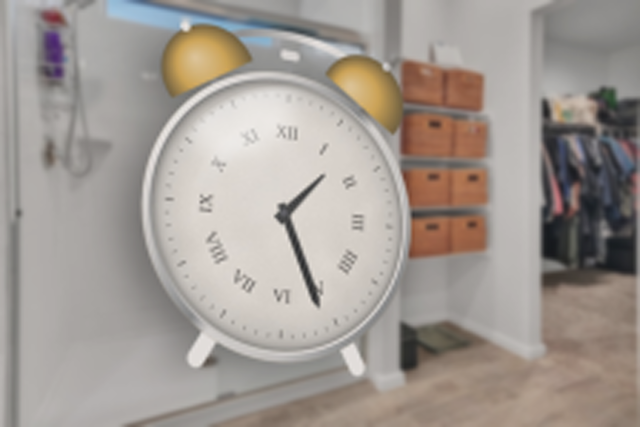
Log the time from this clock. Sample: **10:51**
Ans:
**1:26**
